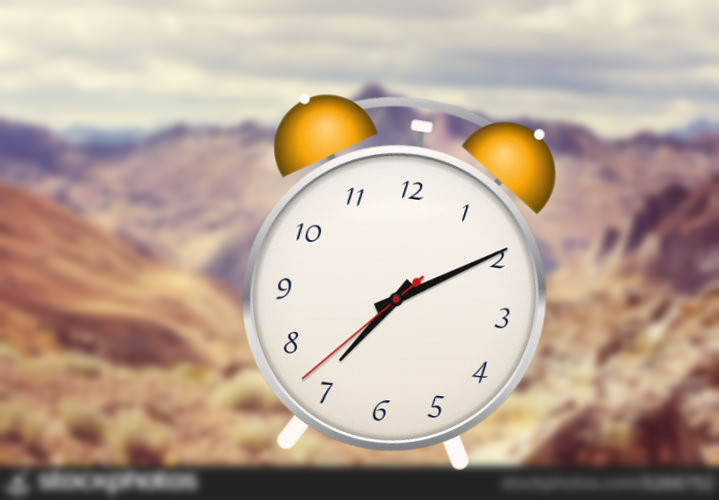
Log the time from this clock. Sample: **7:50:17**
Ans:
**7:09:37**
